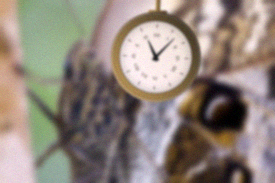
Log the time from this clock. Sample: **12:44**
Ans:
**11:07**
